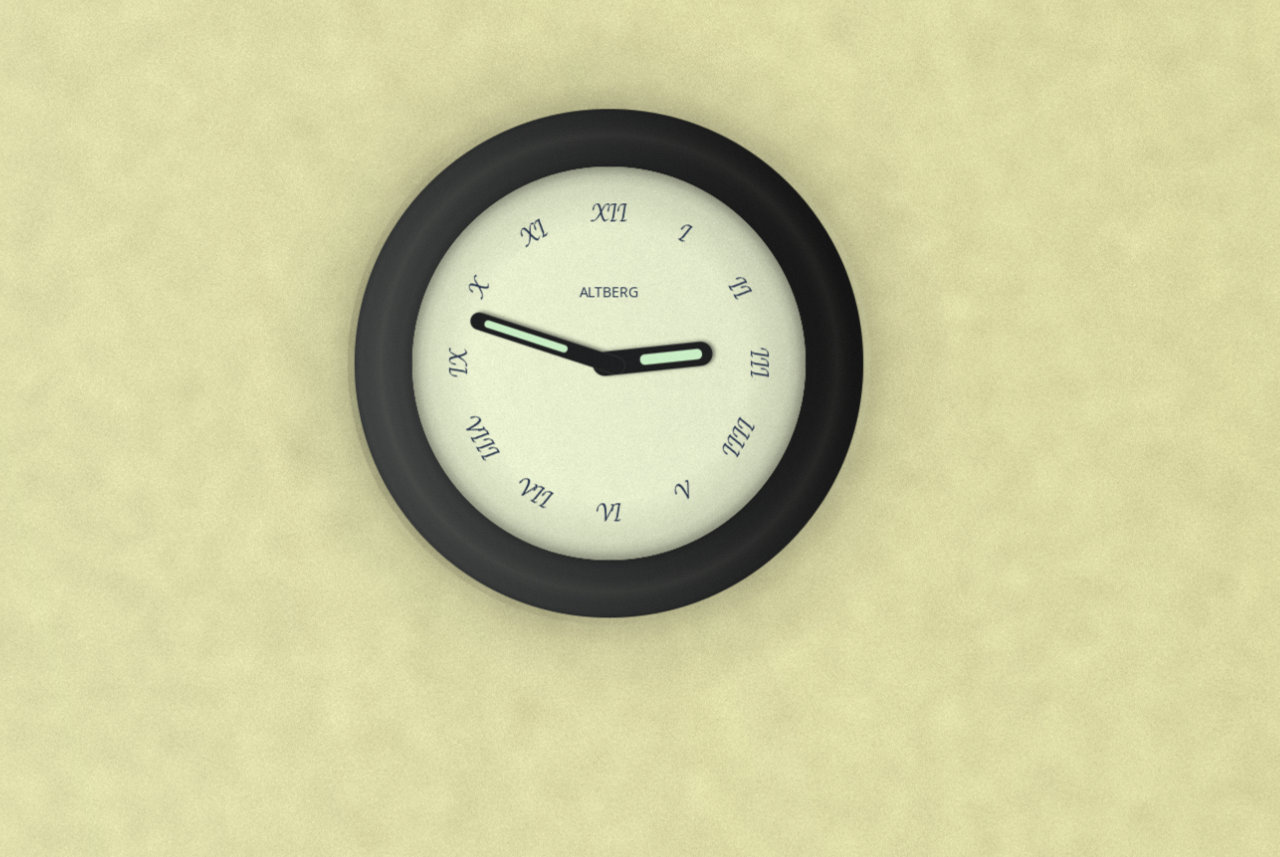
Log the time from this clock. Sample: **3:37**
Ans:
**2:48**
